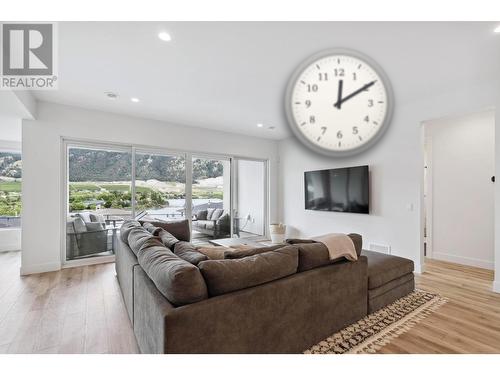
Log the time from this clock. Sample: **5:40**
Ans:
**12:10**
